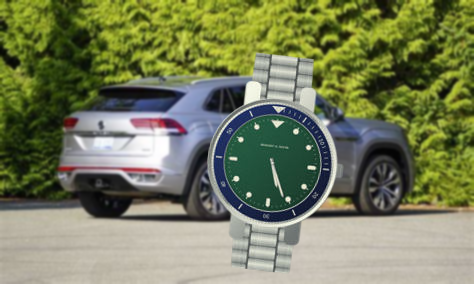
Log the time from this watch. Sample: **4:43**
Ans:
**5:26**
